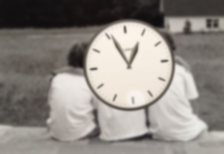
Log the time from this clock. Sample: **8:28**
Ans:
**12:56**
